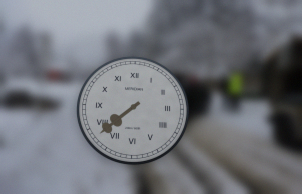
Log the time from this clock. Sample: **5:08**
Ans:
**7:38**
